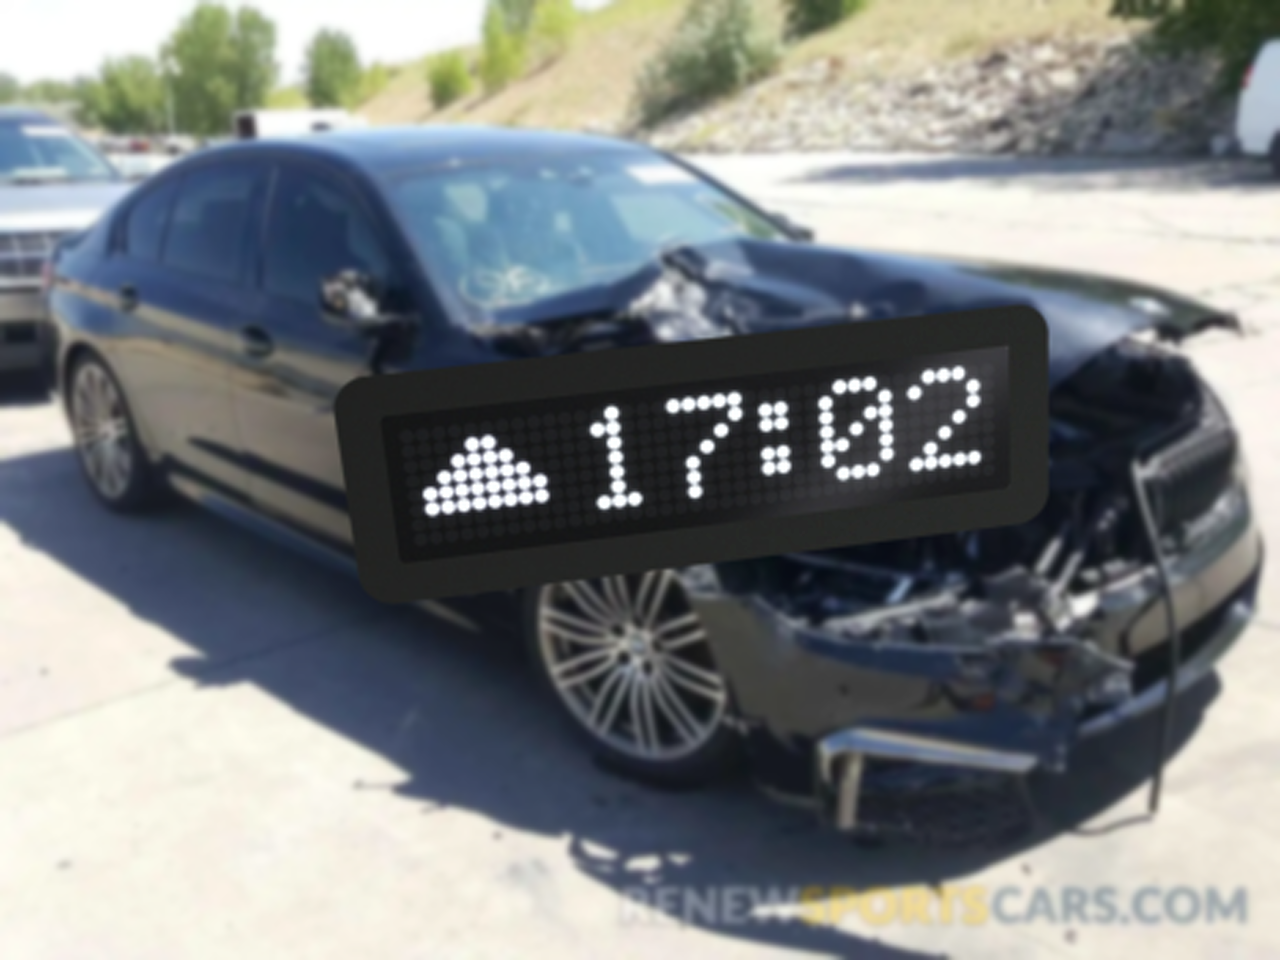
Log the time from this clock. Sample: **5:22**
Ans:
**17:02**
